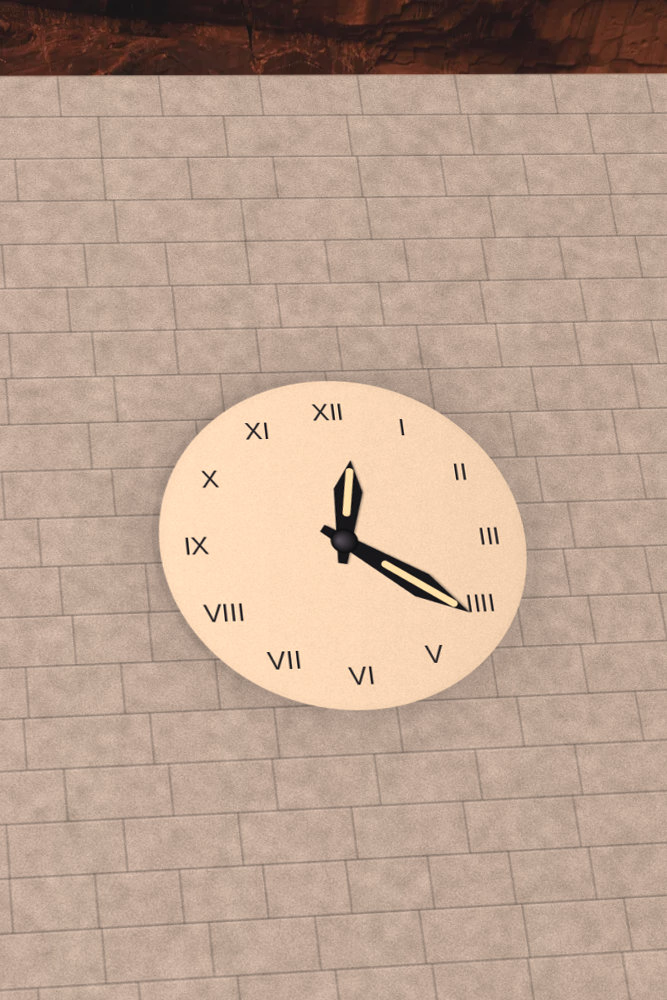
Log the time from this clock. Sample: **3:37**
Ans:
**12:21**
